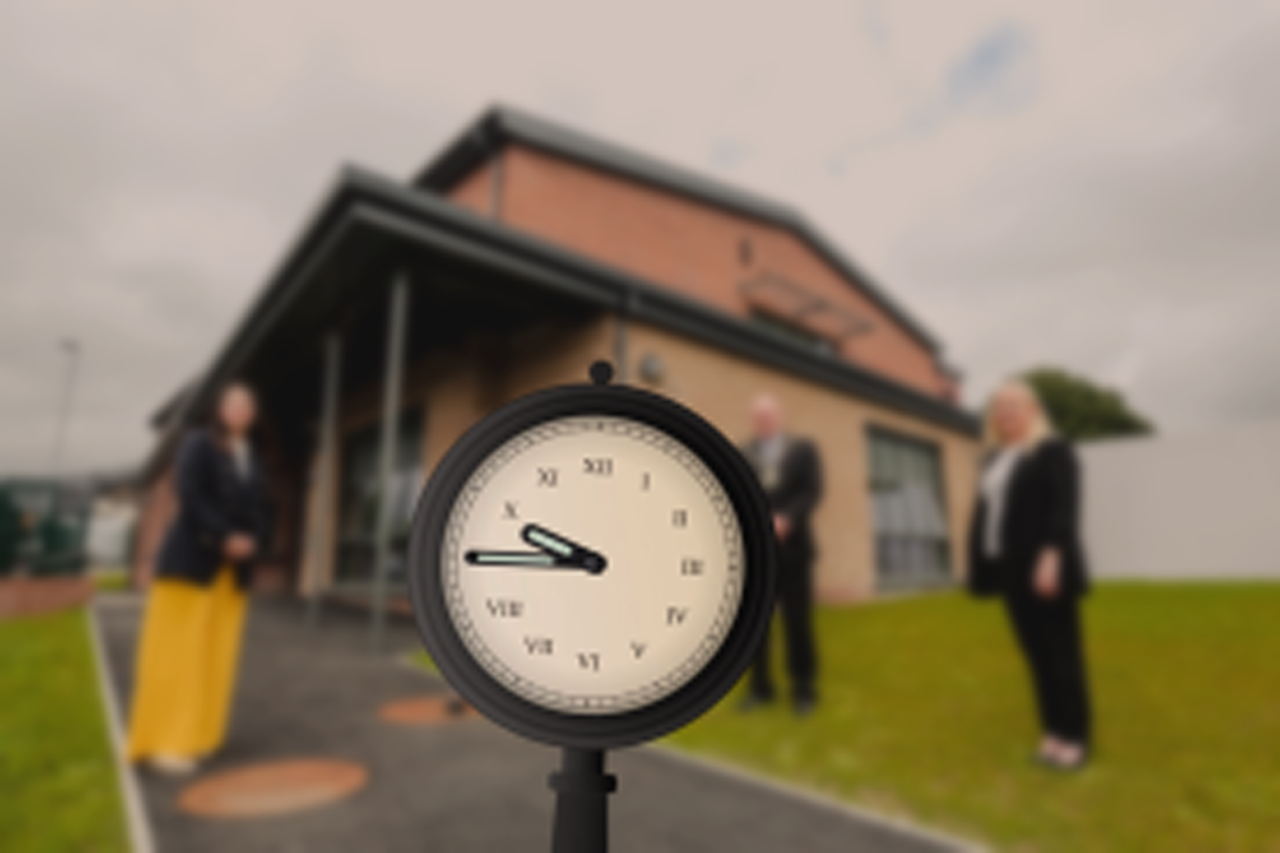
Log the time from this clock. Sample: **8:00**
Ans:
**9:45**
